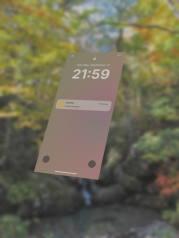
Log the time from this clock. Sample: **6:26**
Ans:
**21:59**
